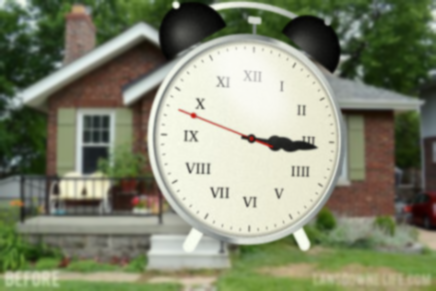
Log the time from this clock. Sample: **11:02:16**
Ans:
**3:15:48**
